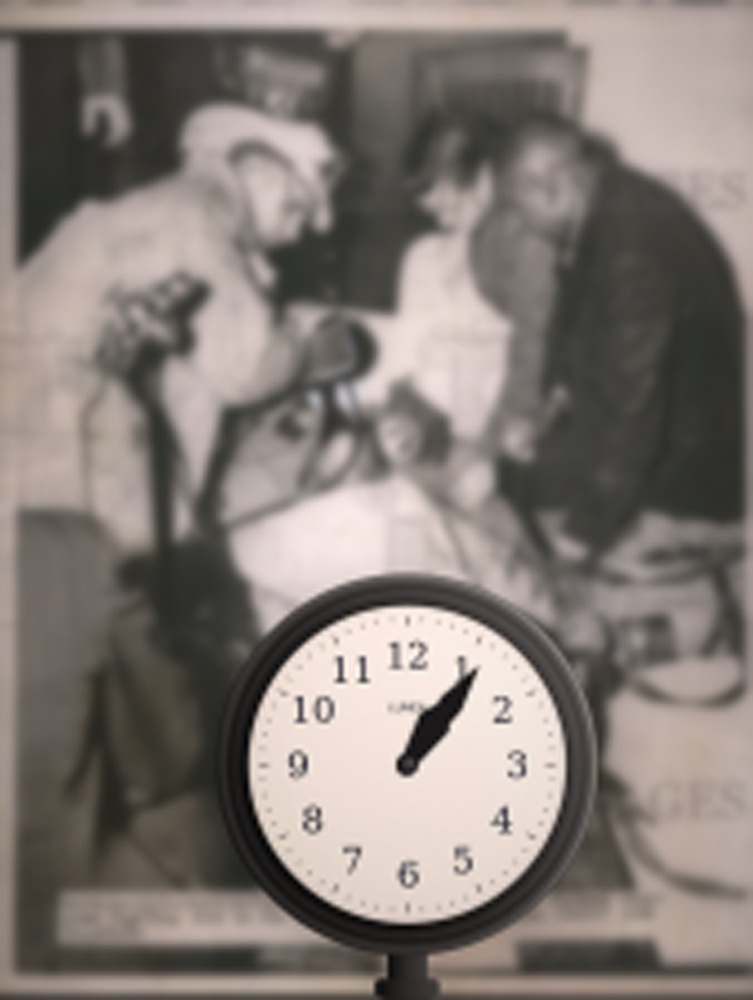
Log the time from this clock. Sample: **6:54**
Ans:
**1:06**
